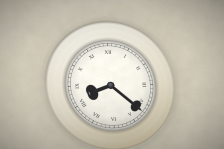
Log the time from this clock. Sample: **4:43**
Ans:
**8:22**
